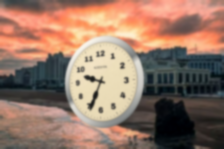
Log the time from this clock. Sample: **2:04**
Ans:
**9:34**
